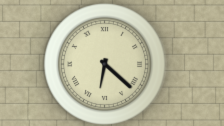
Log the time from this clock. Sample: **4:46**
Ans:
**6:22**
